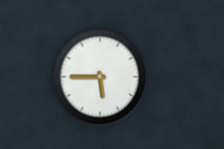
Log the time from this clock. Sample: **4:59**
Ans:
**5:45**
